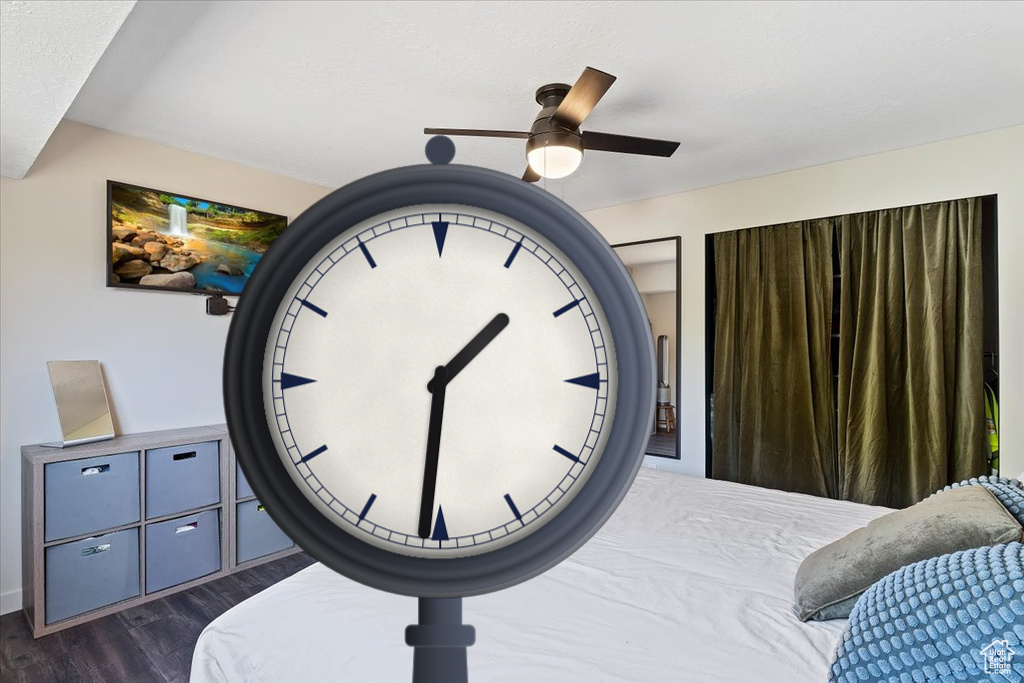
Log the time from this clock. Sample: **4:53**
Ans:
**1:31**
